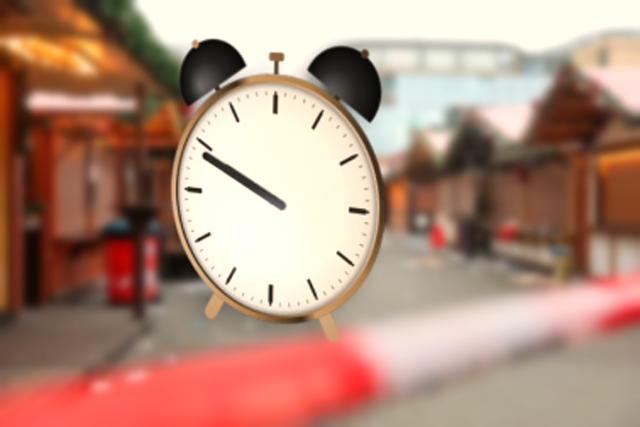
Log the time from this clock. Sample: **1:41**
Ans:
**9:49**
